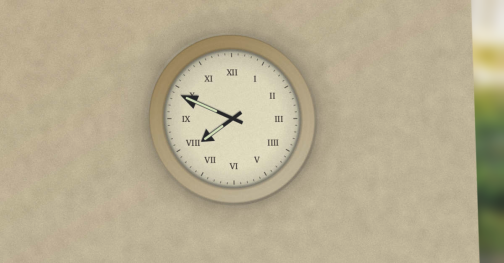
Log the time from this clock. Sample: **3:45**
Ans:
**7:49**
